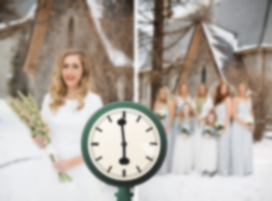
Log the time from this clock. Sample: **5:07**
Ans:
**5:59**
